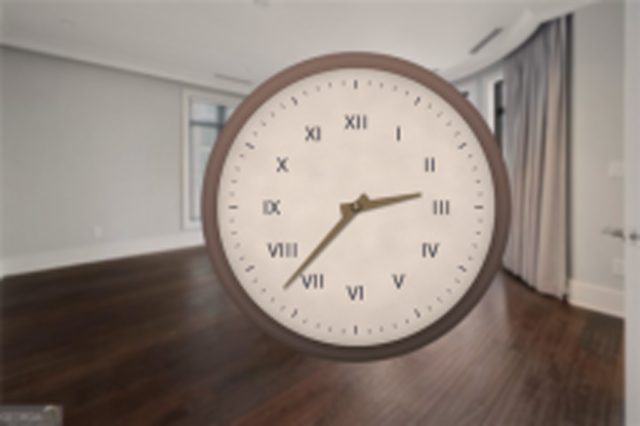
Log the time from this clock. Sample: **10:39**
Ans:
**2:37**
